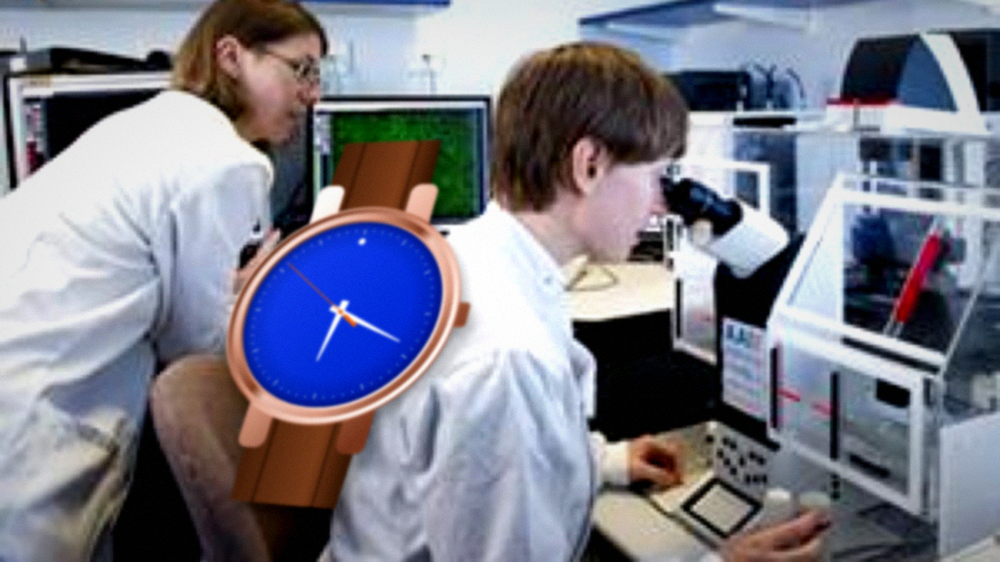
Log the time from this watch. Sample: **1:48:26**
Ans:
**6:18:51**
